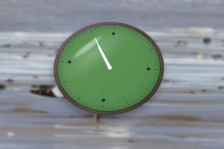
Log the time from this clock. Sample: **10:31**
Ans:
**10:55**
